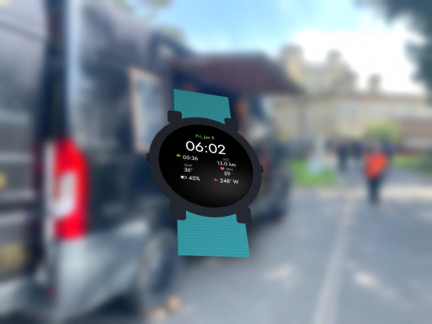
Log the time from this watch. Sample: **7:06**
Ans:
**6:02**
